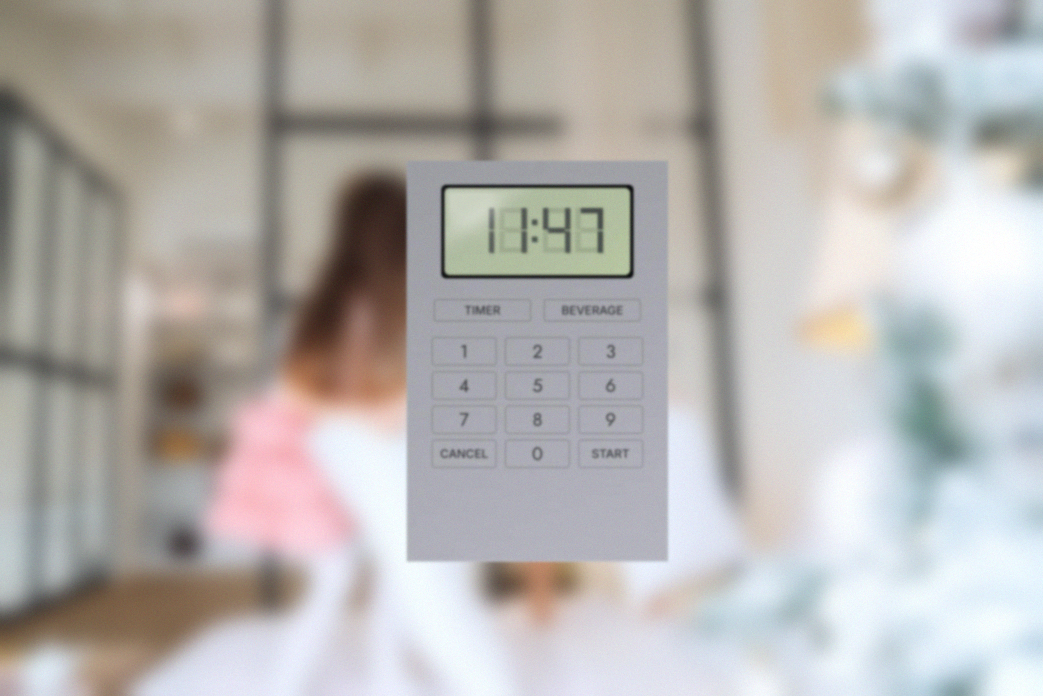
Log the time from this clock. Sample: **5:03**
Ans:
**11:47**
